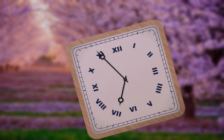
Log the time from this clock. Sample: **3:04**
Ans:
**6:55**
